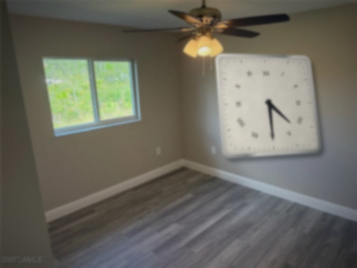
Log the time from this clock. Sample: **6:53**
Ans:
**4:30**
